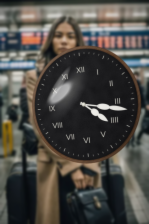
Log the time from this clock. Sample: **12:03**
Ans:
**4:17**
